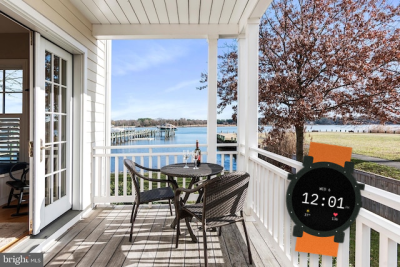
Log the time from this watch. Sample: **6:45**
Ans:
**12:01**
